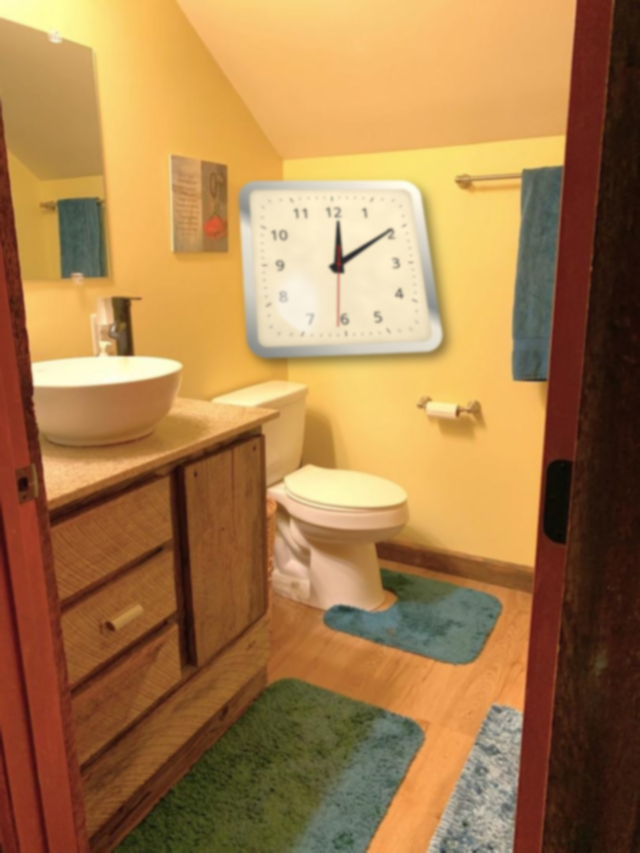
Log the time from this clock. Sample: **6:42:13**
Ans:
**12:09:31**
